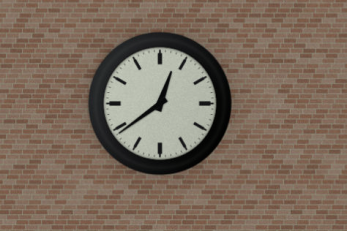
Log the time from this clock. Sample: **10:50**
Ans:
**12:39**
